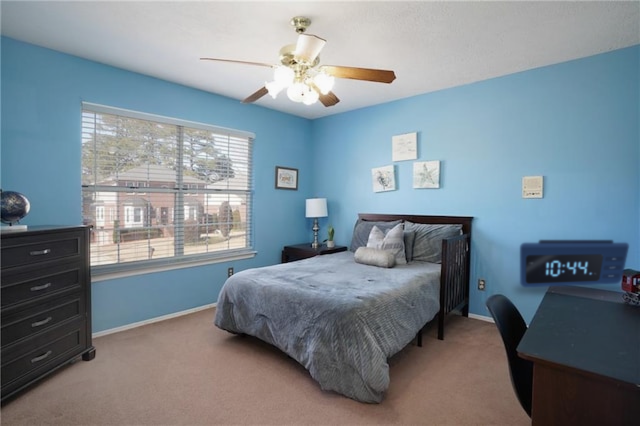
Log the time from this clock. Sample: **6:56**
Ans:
**10:44**
